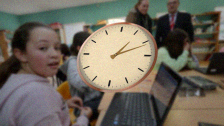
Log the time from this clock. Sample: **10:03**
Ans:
**1:11**
